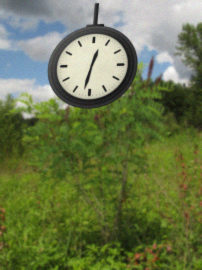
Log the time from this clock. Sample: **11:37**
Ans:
**12:32**
